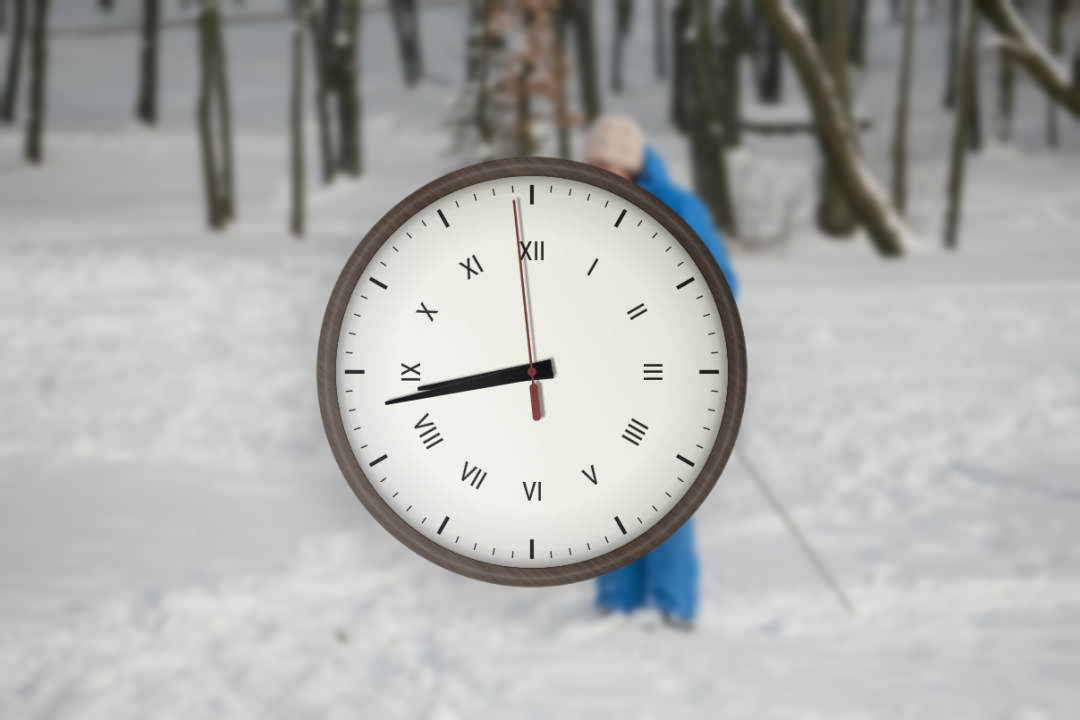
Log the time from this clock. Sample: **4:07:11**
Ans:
**8:42:59**
